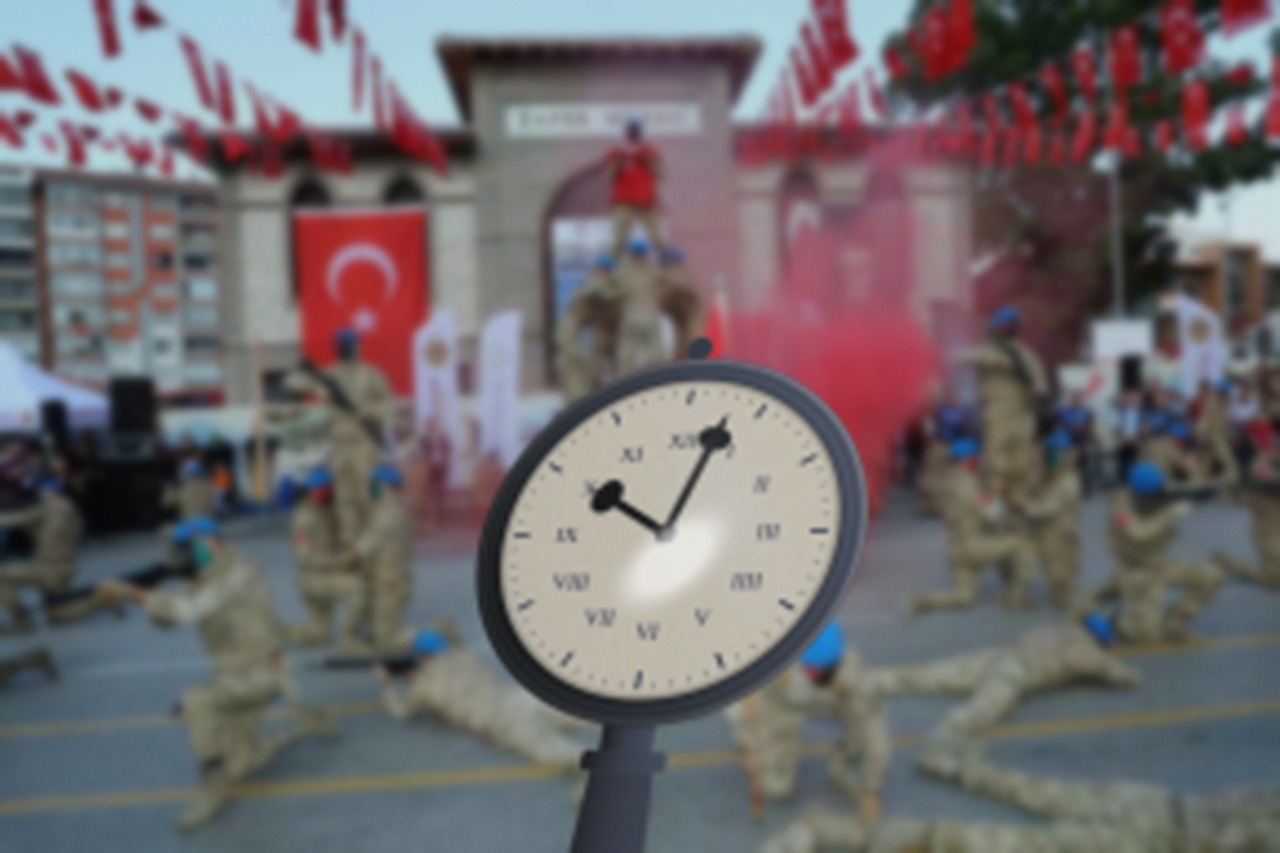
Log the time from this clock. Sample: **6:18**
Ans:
**10:03**
